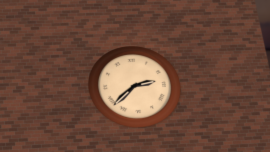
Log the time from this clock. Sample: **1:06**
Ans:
**2:38**
